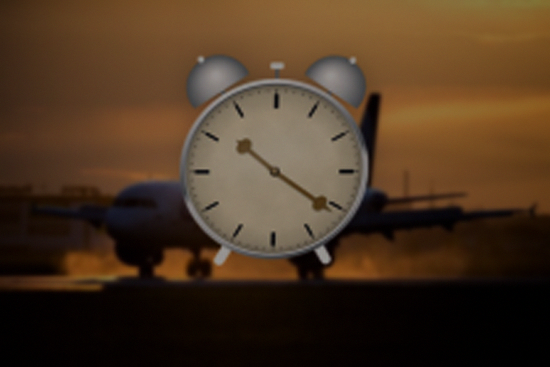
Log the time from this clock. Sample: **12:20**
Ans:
**10:21**
